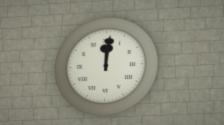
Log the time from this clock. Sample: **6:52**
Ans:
**12:01**
